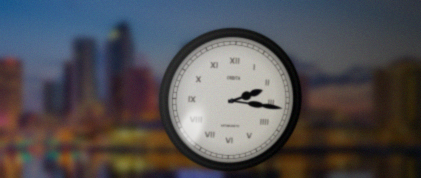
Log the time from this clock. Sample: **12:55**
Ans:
**2:16**
